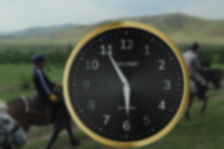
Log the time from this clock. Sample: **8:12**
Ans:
**5:55**
